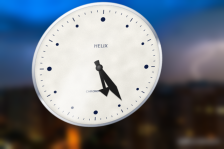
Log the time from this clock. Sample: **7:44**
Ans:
**5:24**
